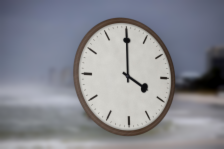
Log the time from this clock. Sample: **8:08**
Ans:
**4:00**
